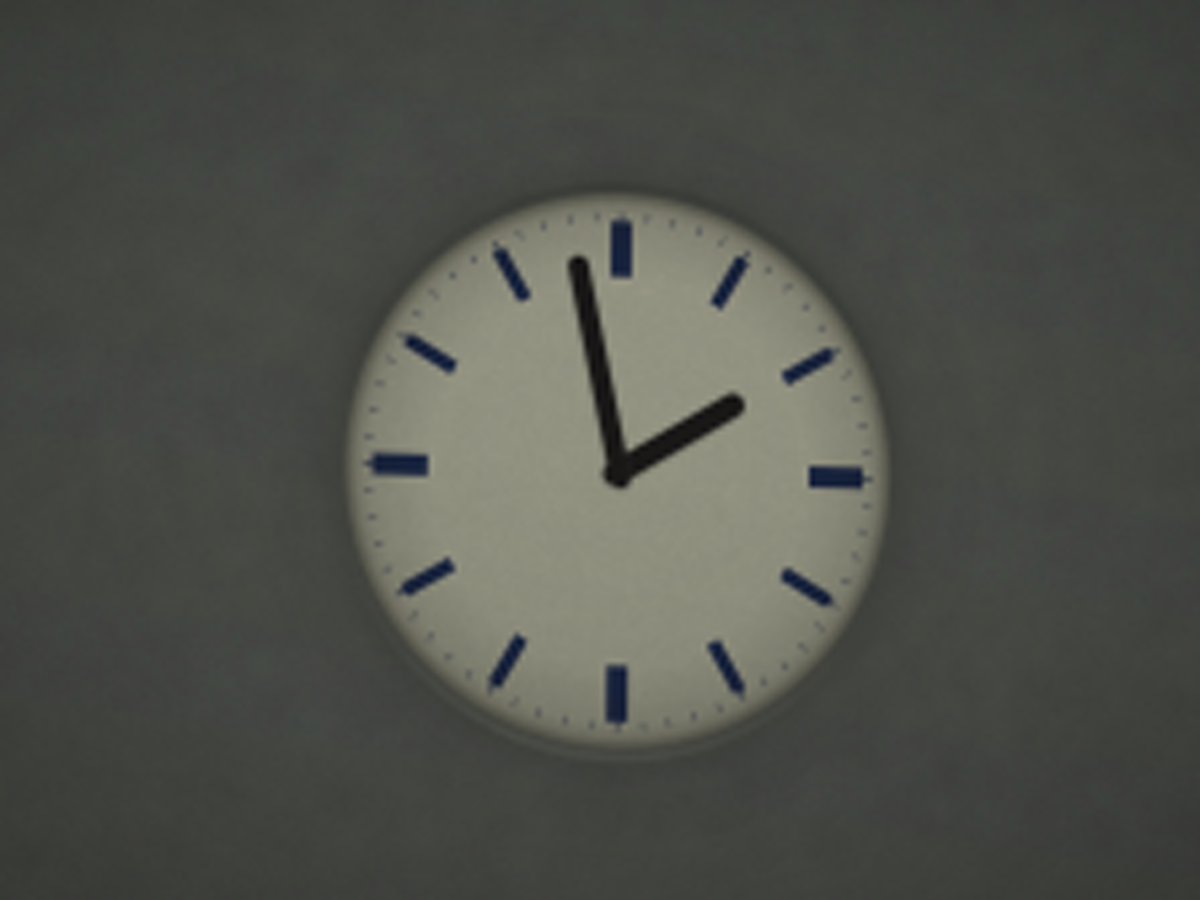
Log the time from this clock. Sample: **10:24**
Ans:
**1:58**
